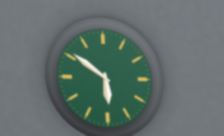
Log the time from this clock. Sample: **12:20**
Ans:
**5:51**
